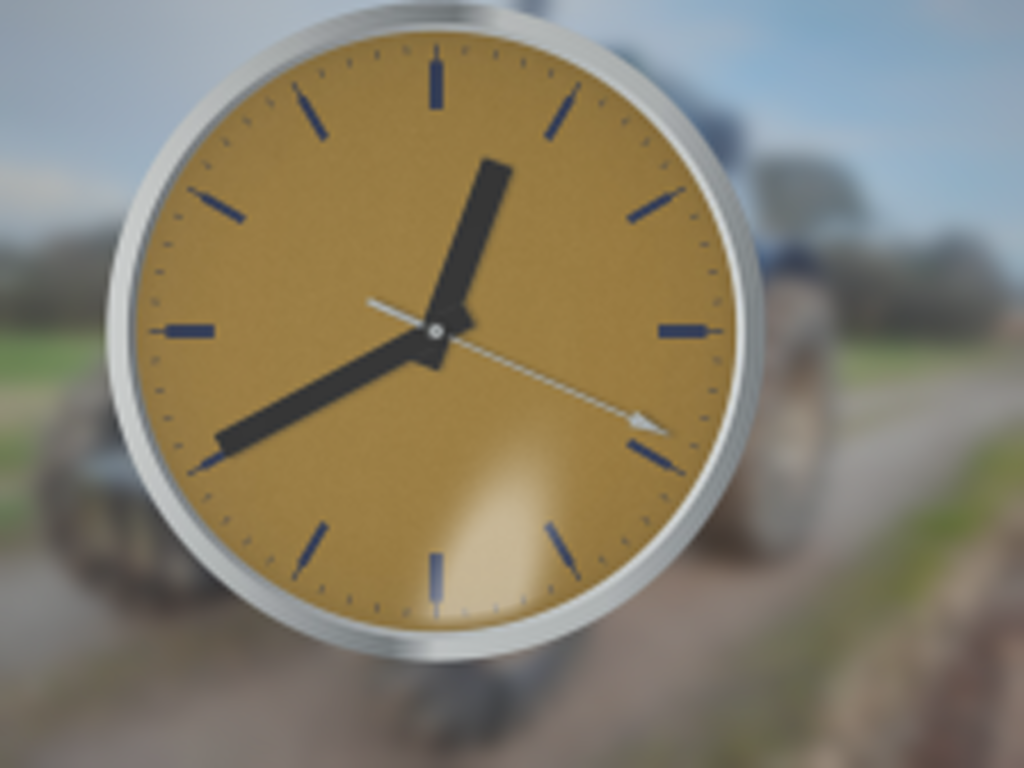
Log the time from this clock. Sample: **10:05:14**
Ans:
**12:40:19**
